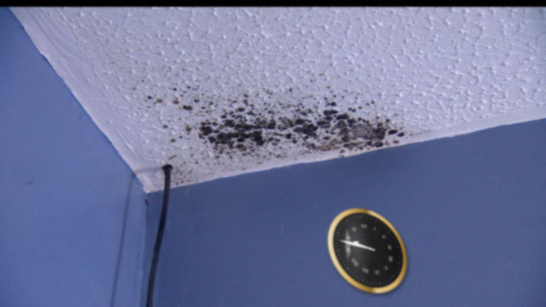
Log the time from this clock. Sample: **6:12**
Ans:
**9:48**
